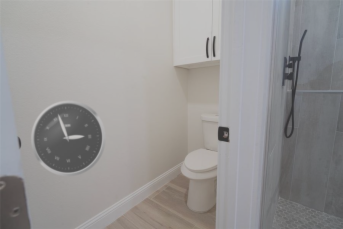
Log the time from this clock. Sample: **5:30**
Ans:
**2:57**
